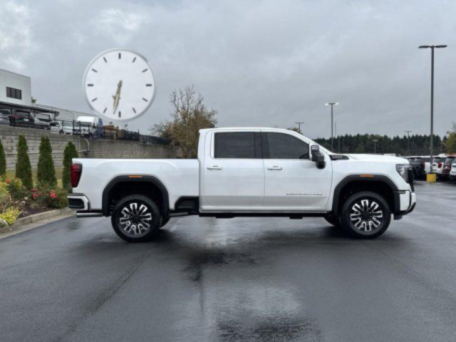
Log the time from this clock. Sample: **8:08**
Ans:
**6:32**
